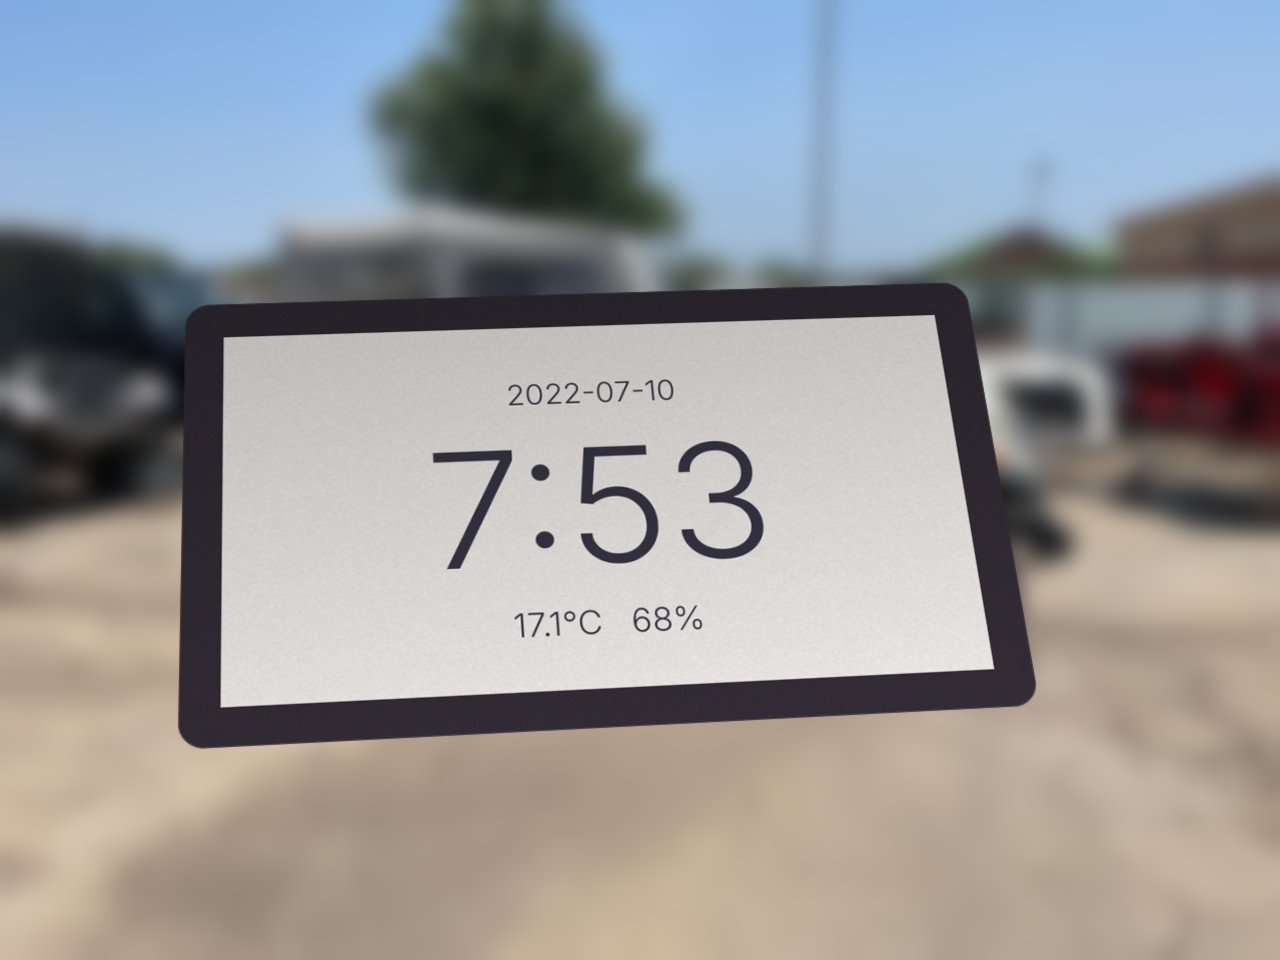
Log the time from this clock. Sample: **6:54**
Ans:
**7:53**
